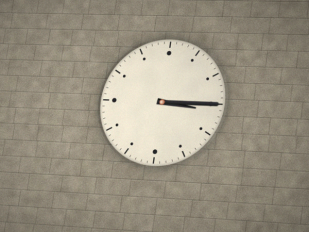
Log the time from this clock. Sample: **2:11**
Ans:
**3:15**
